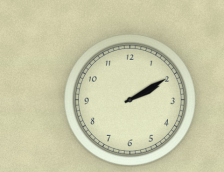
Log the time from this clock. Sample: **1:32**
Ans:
**2:10**
